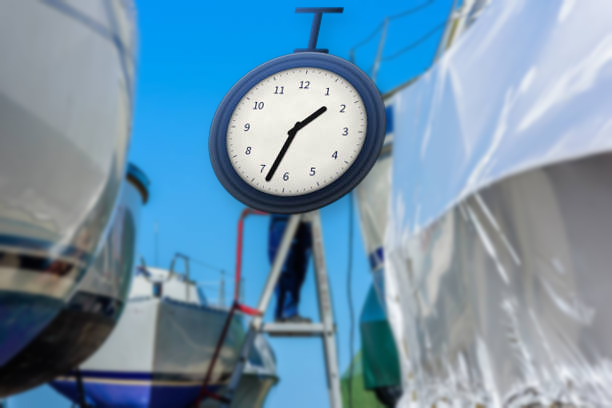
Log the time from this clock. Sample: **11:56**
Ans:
**1:33**
